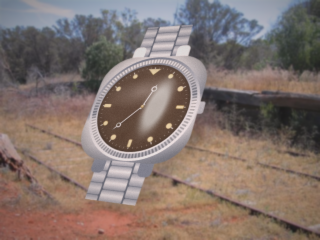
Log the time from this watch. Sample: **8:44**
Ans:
**12:37**
